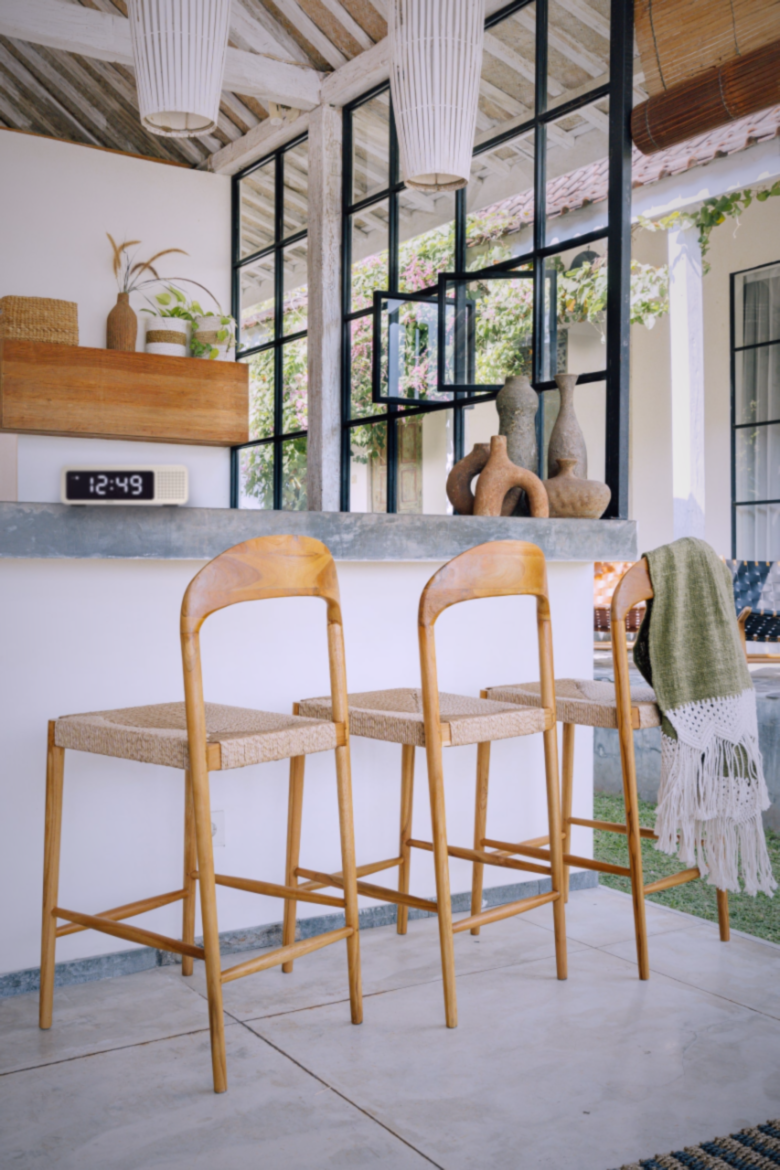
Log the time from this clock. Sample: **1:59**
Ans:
**12:49**
